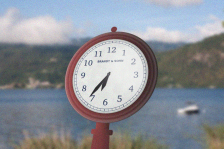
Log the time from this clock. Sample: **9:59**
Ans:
**6:36**
